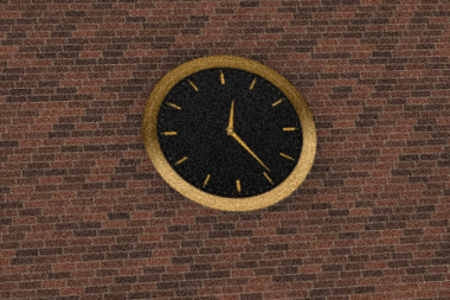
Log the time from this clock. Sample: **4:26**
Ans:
**12:24**
